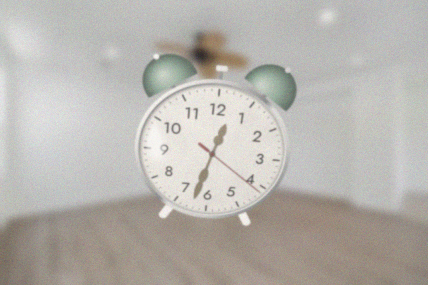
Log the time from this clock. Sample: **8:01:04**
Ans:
**12:32:21**
